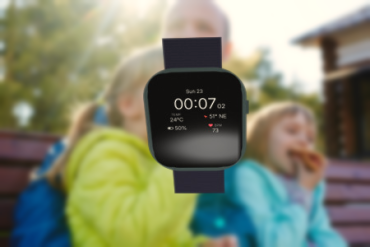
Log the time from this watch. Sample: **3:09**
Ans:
**0:07**
